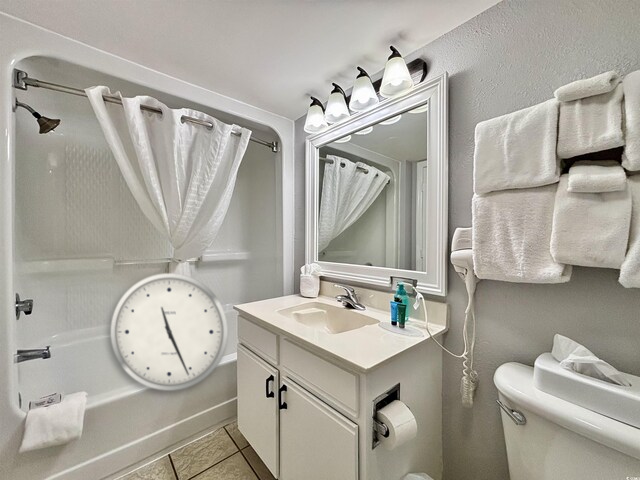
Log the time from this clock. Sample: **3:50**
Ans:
**11:26**
